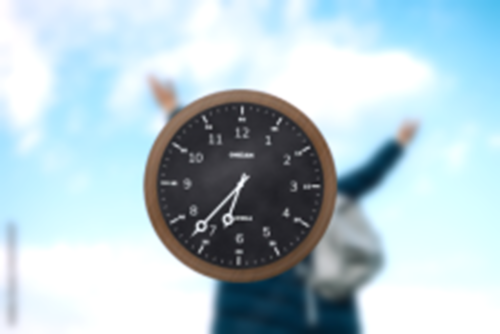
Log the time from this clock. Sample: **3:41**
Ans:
**6:37**
